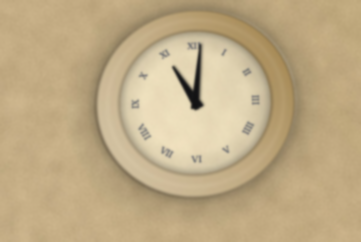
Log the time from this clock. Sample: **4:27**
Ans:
**11:01**
